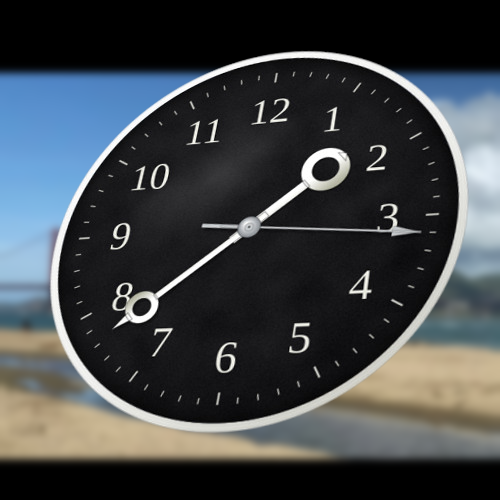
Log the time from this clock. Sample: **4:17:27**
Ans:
**1:38:16**
